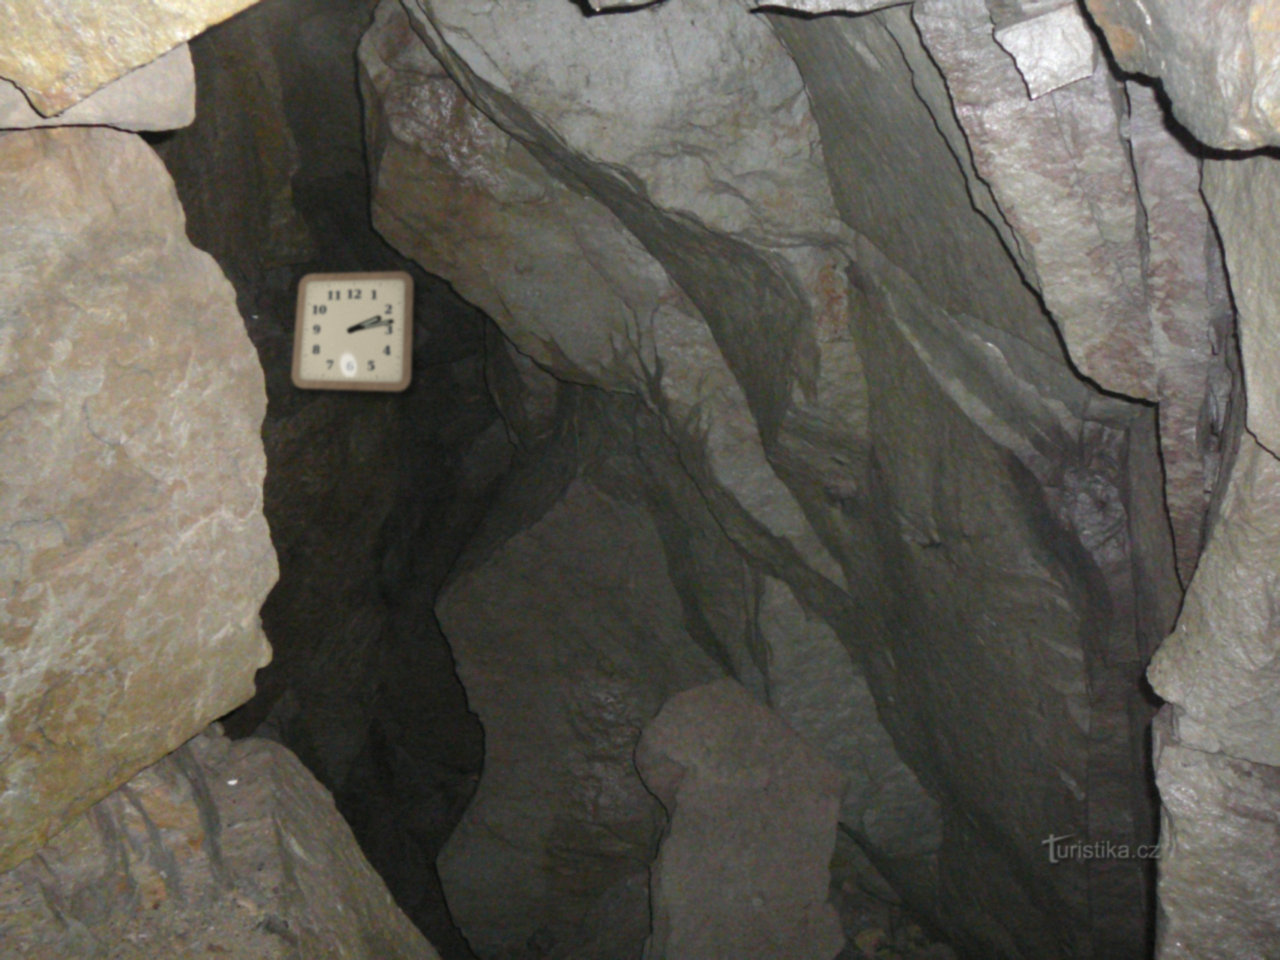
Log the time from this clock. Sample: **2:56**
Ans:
**2:13**
